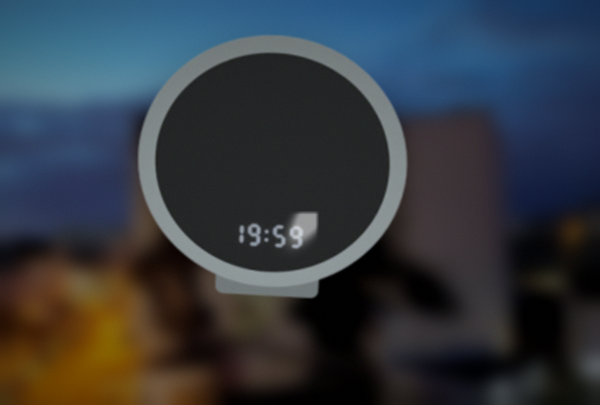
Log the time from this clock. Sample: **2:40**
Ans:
**19:59**
